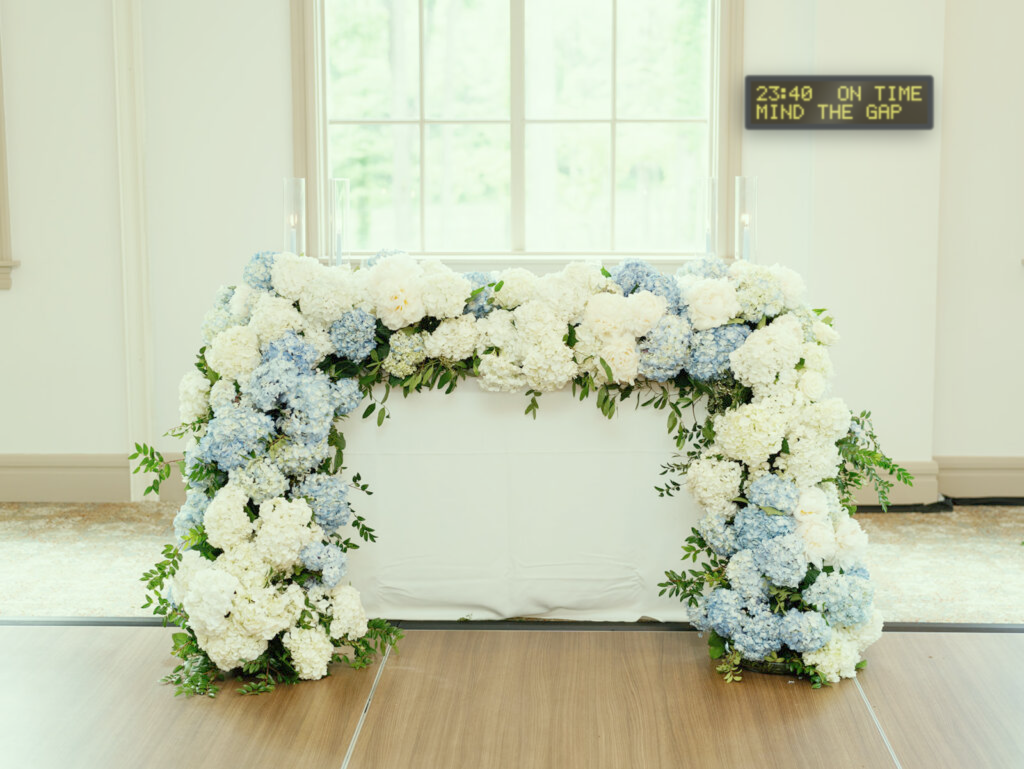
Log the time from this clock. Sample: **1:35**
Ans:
**23:40**
